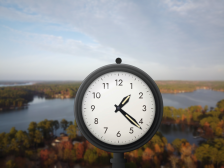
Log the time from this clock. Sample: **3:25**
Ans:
**1:22**
